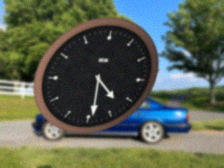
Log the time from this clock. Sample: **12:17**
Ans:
**4:29**
